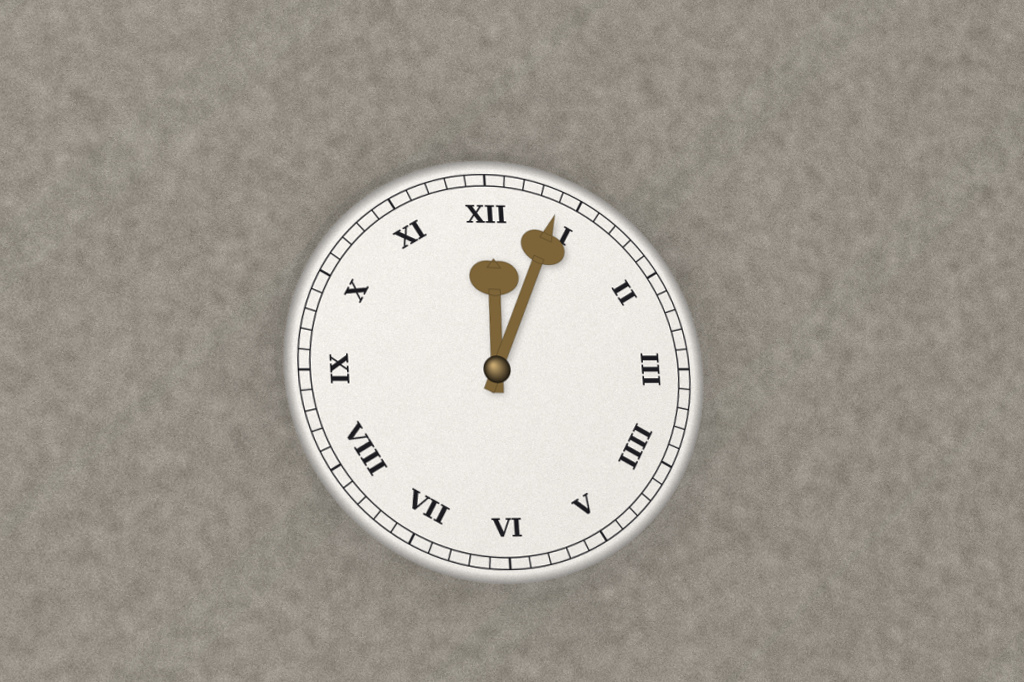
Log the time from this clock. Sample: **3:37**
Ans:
**12:04**
